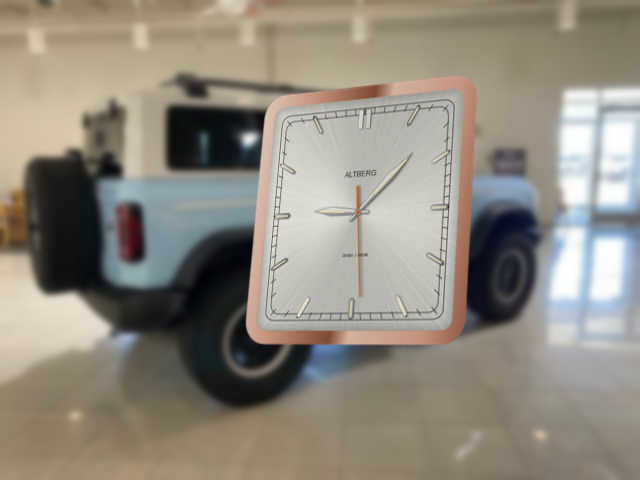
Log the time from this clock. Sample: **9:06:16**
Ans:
**9:07:29**
